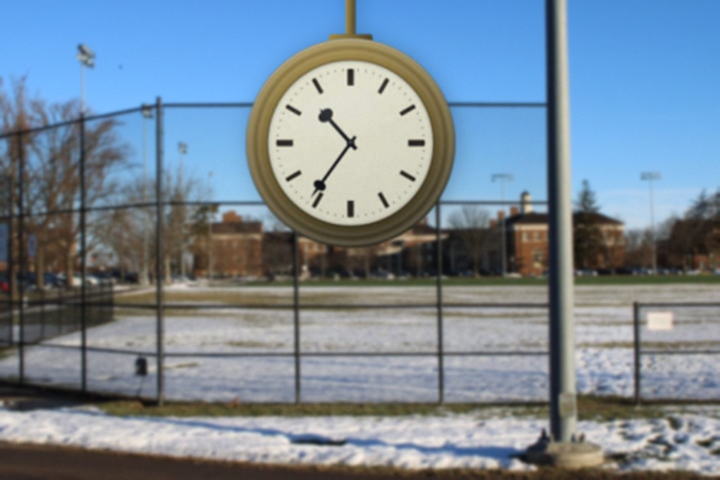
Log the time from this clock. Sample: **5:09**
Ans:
**10:36**
